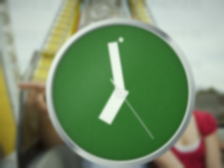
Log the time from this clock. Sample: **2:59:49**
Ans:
**6:58:24**
